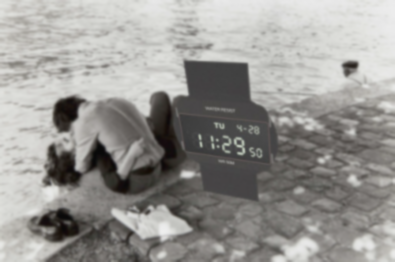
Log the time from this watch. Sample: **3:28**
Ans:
**11:29**
